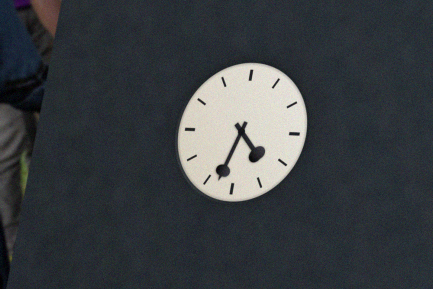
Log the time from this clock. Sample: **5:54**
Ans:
**4:33**
